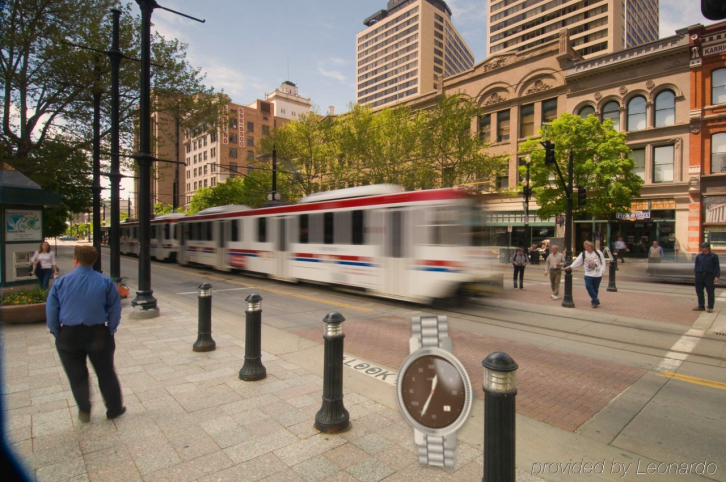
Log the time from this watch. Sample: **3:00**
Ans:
**12:35**
